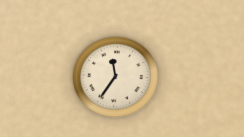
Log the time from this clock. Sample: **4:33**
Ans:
**11:35**
